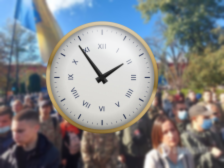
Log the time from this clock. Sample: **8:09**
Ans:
**1:54**
